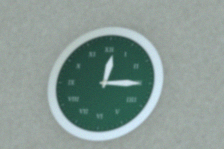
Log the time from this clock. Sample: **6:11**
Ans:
**12:15**
